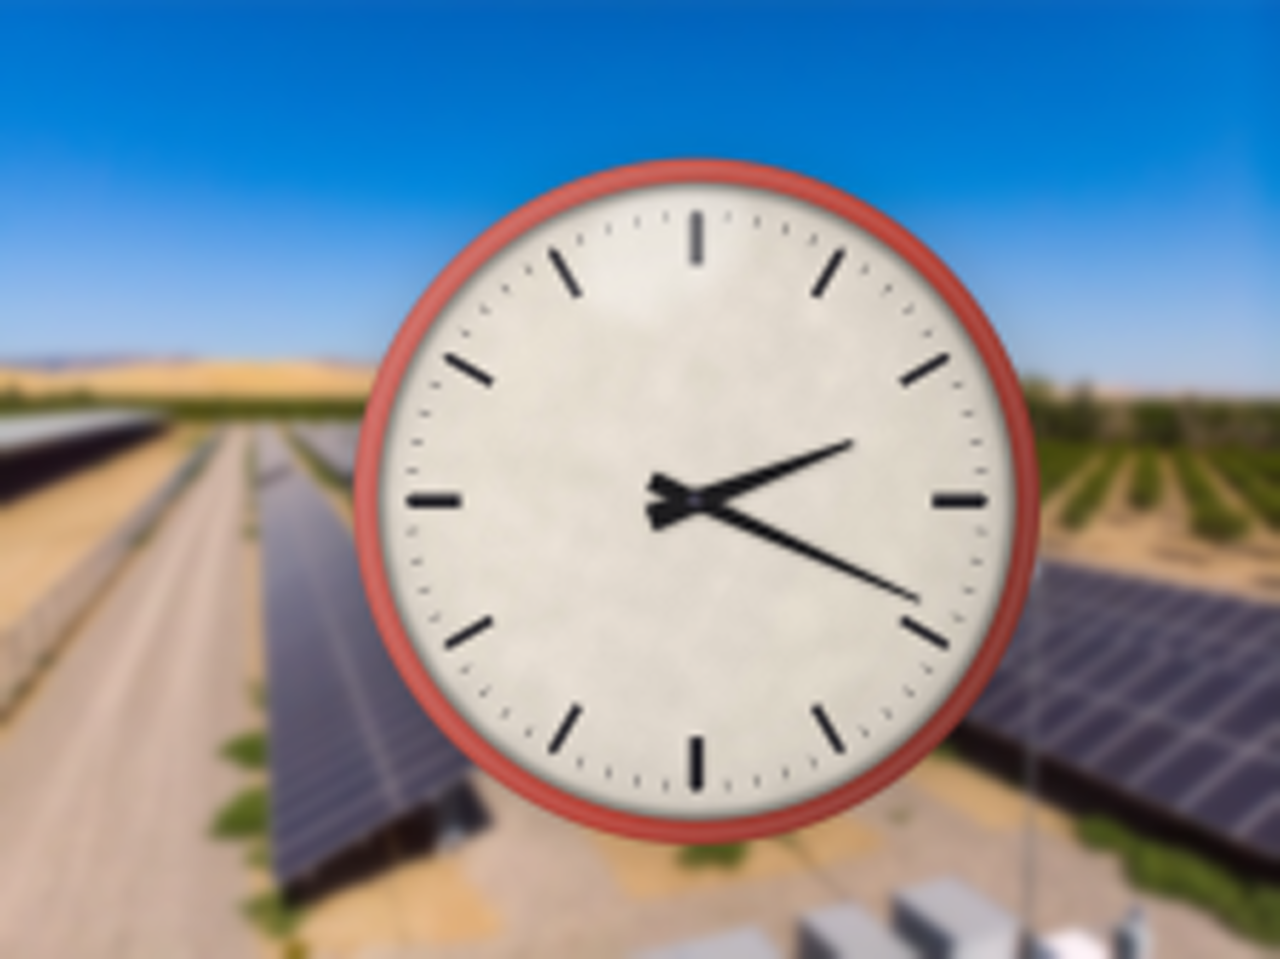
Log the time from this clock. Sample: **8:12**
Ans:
**2:19**
